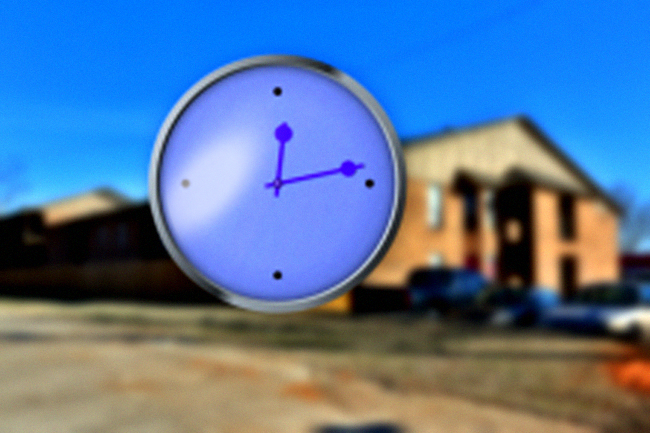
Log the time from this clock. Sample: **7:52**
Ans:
**12:13**
